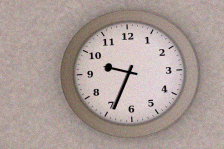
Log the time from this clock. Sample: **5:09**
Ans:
**9:34**
